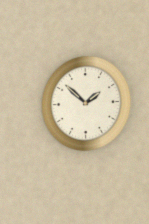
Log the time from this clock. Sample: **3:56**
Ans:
**1:52**
